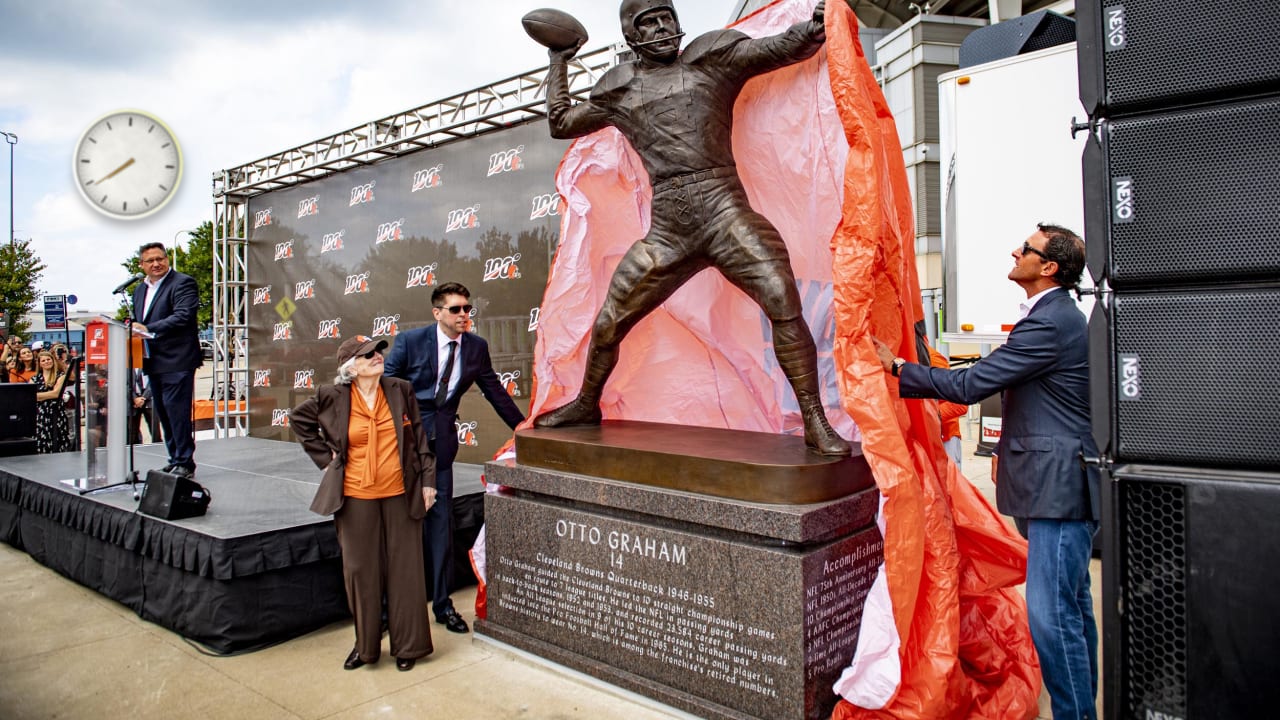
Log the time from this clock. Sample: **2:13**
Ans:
**7:39**
